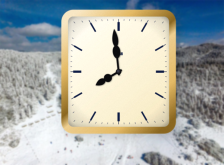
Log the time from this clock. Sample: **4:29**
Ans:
**7:59**
